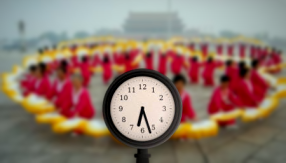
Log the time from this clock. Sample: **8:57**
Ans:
**6:27**
